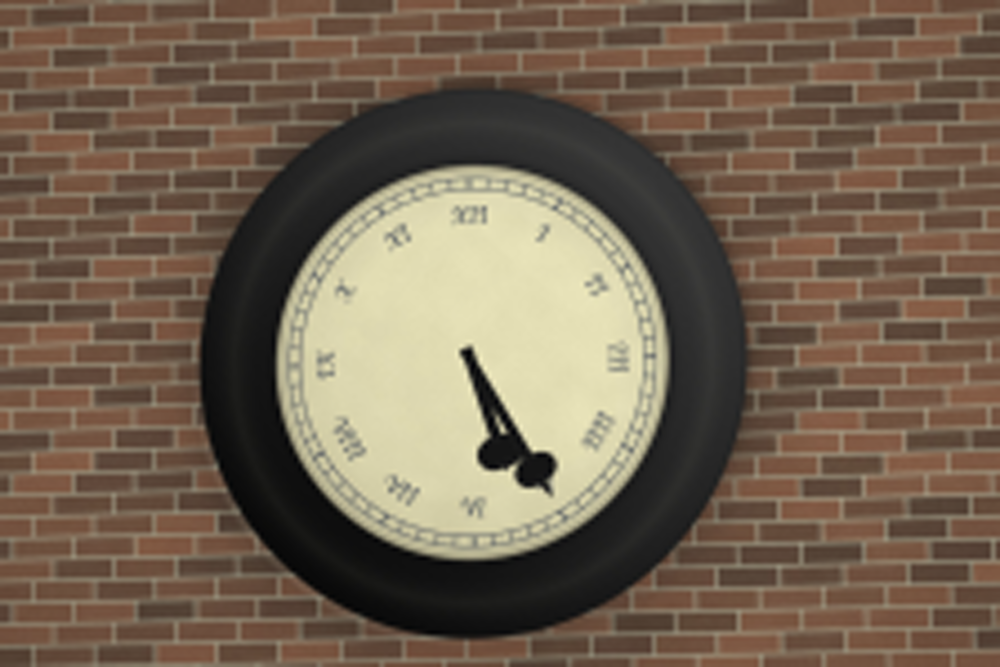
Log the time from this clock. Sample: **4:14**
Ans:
**5:25**
